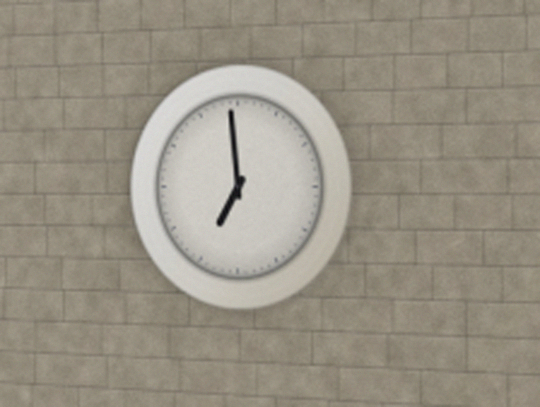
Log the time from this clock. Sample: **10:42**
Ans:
**6:59**
